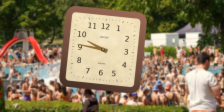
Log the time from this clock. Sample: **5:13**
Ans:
**9:46**
